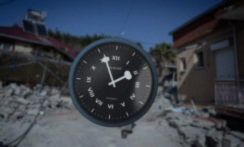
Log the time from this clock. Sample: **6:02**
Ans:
**1:56**
